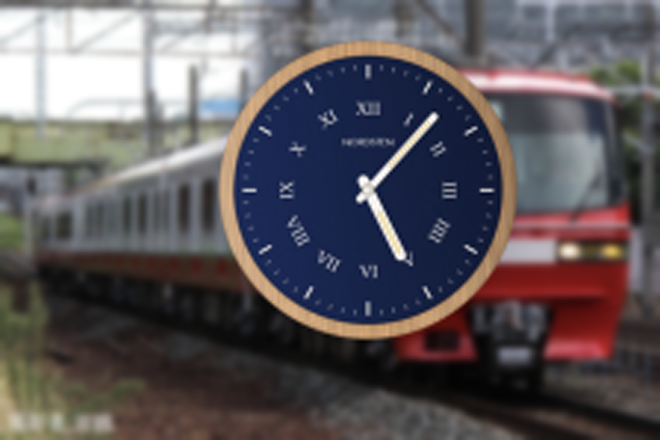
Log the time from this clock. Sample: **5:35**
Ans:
**5:07**
